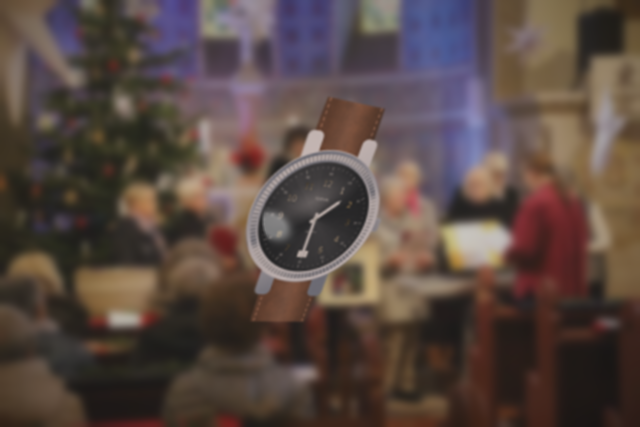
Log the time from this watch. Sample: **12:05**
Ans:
**1:30**
